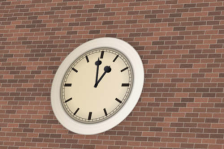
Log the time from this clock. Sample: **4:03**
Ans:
**12:59**
